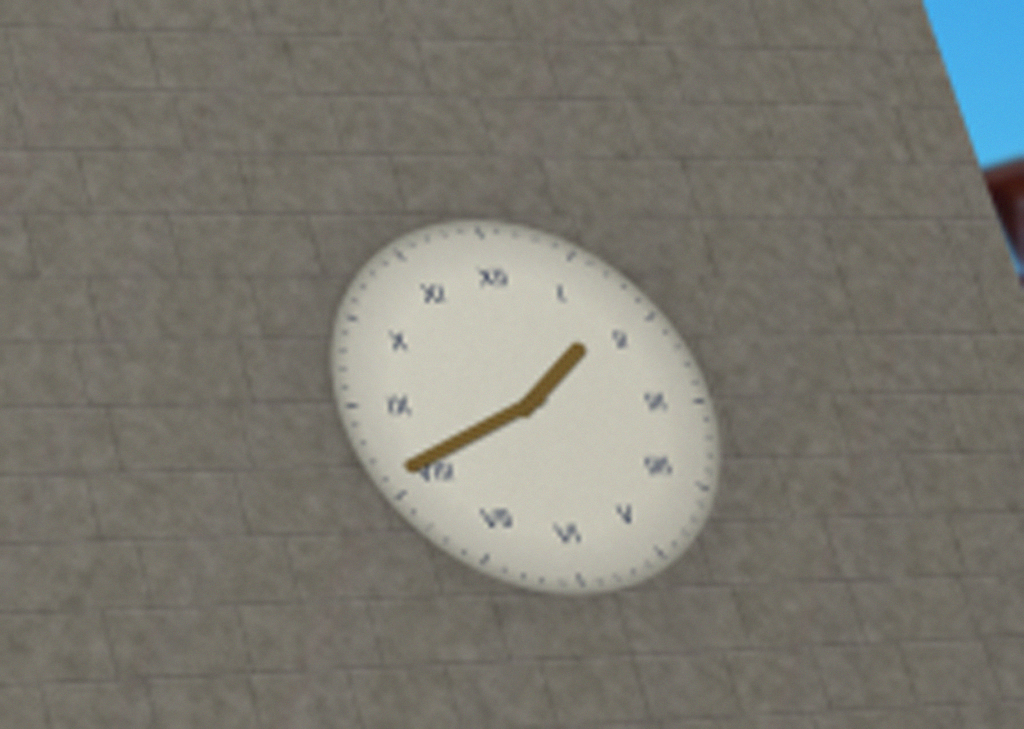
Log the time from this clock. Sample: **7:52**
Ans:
**1:41**
